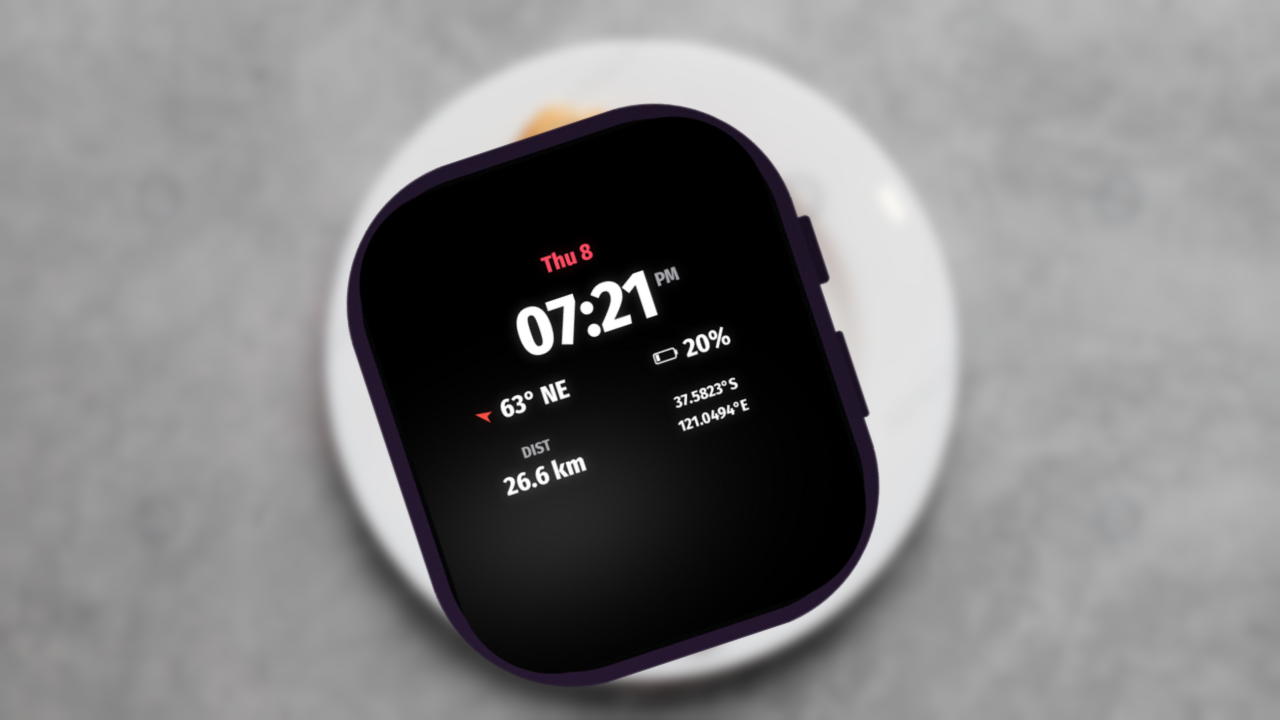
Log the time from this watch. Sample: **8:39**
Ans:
**7:21**
